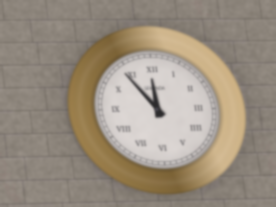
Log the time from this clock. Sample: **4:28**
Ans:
**11:54**
